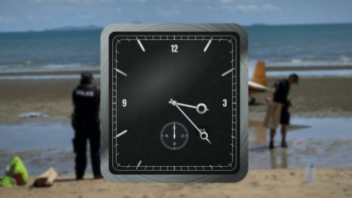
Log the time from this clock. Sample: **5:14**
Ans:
**3:23**
